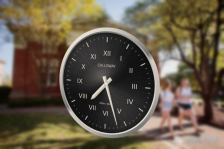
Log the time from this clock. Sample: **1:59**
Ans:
**7:27**
